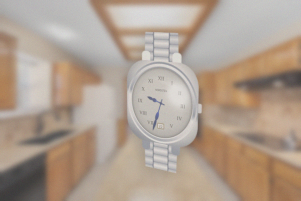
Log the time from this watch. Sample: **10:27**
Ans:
**9:33**
